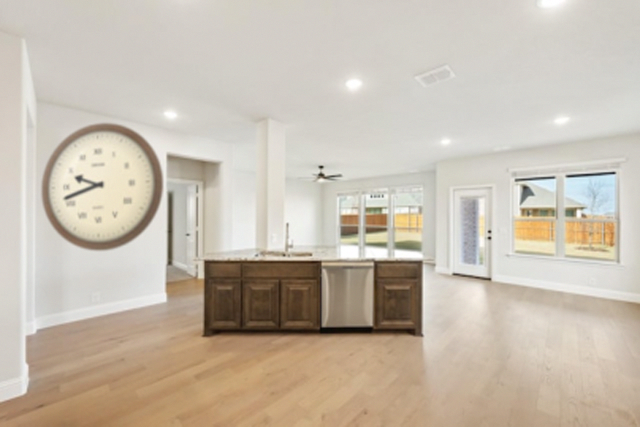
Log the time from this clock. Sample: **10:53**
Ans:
**9:42**
